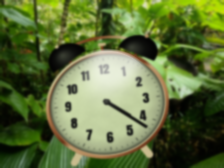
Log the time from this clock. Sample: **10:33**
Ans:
**4:22**
